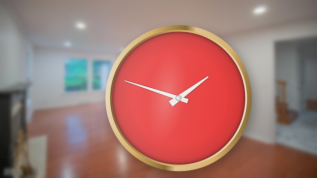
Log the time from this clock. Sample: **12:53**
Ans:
**1:48**
